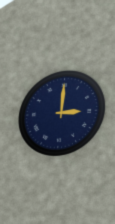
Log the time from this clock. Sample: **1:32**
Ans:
**3:00**
